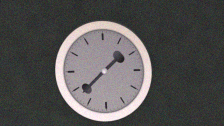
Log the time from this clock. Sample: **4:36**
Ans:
**1:38**
